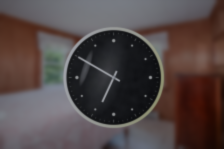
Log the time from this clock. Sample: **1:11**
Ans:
**6:50**
